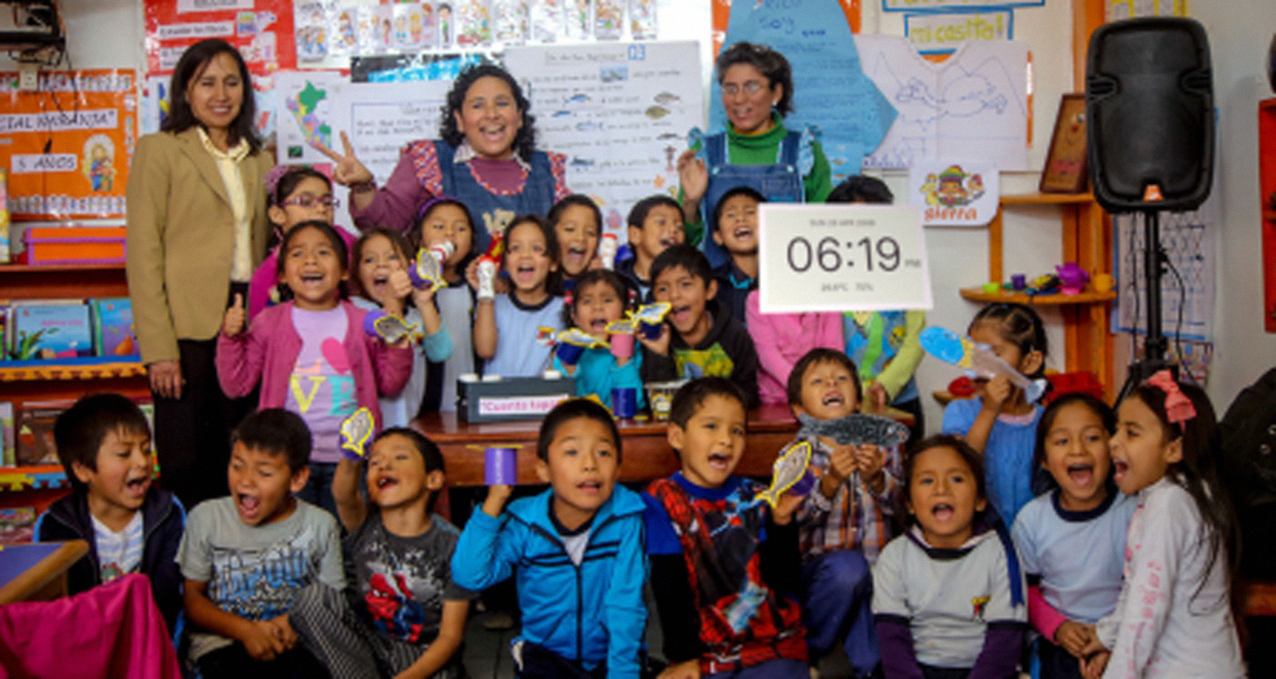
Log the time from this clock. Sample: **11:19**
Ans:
**6:19**
